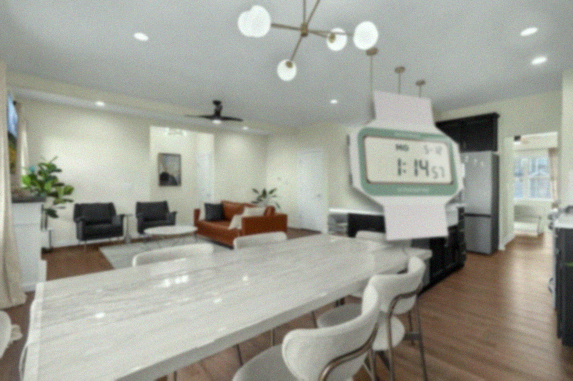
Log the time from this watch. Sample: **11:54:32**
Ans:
**1:14:57**
